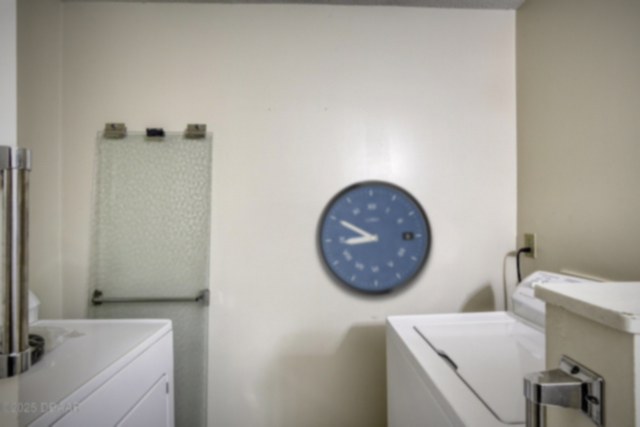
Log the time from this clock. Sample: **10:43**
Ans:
**8:50**
